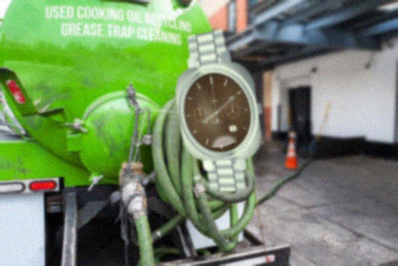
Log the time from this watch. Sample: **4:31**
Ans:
**8:10**
